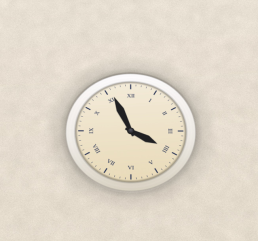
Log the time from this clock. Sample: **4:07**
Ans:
**3:56**
